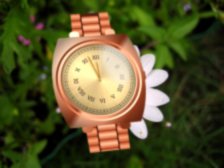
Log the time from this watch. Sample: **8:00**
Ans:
**11:57**
